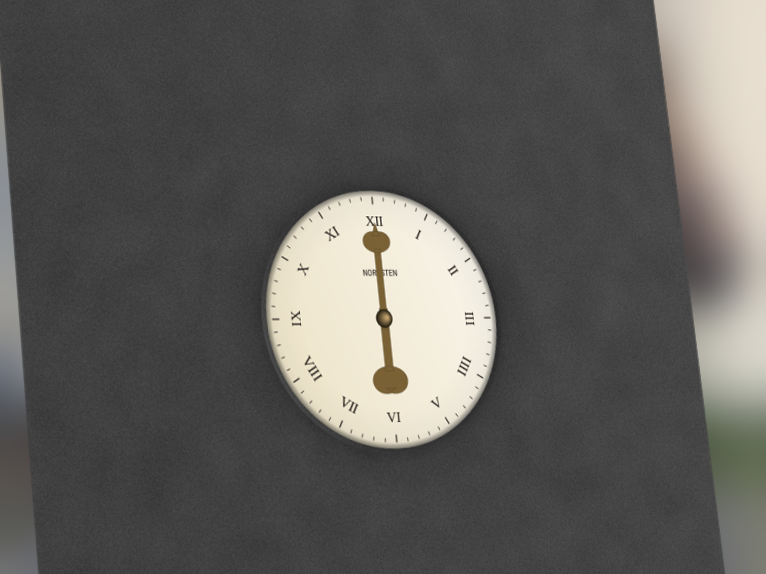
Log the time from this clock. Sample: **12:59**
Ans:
**6:00**
